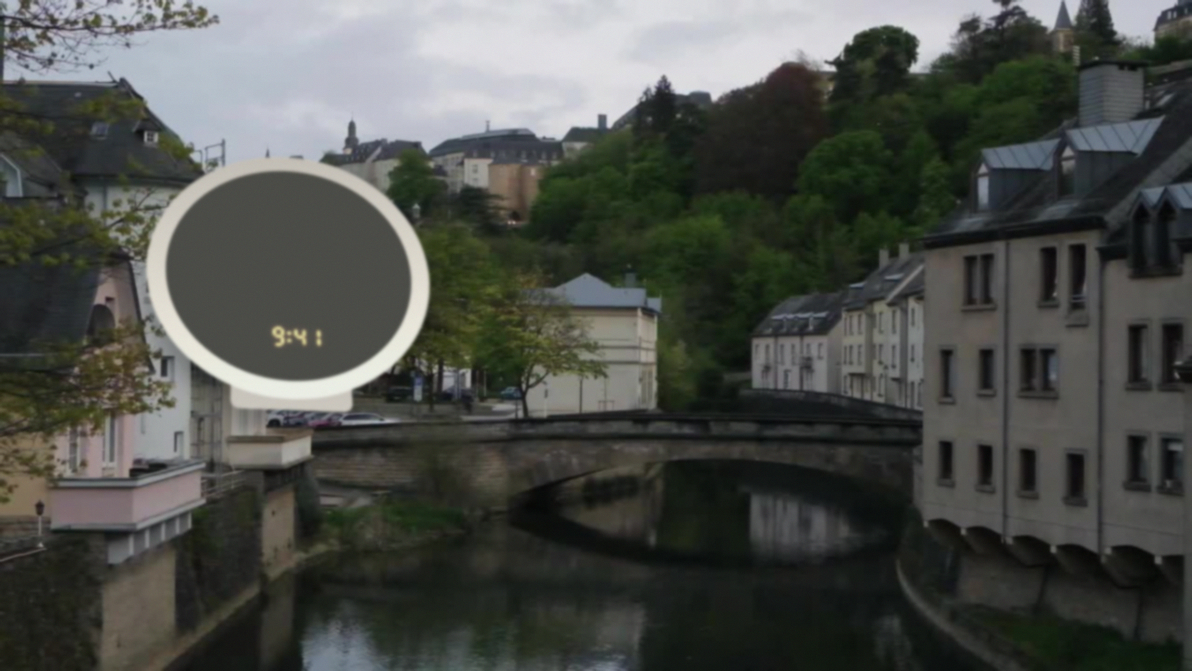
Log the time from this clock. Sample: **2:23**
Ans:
**9:41**
